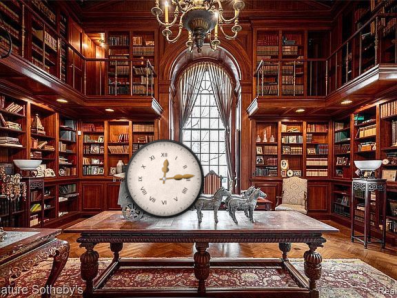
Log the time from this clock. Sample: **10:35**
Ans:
**12:14**
